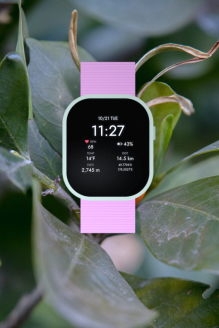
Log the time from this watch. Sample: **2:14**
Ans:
**11:27**
